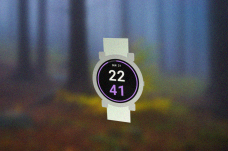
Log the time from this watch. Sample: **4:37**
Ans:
**22:41**
